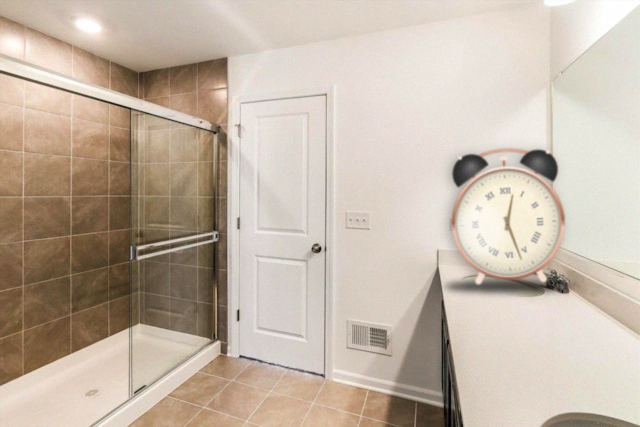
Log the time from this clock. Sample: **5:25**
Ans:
**12:27**
